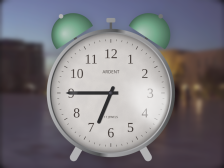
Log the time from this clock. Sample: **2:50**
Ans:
**6:45**
